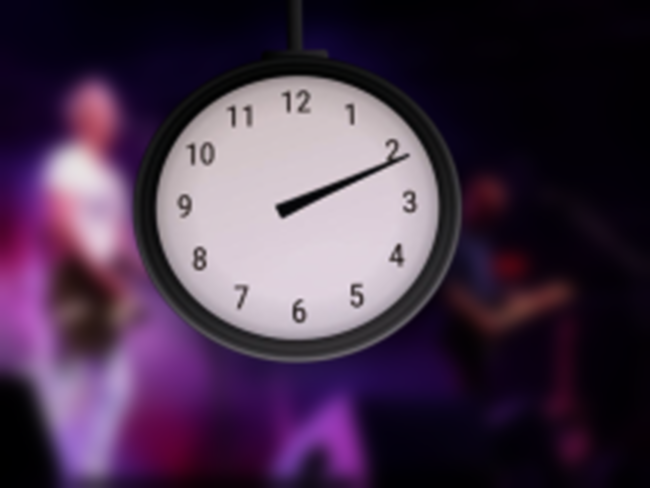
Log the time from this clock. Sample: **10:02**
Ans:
**2:11**
